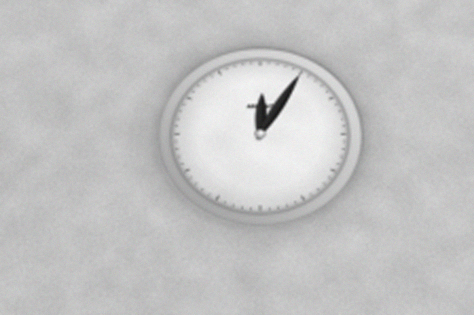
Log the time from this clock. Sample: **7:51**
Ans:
**12:05**
